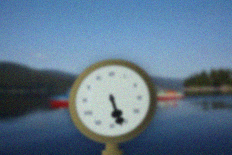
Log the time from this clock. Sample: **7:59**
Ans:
**5:27**
